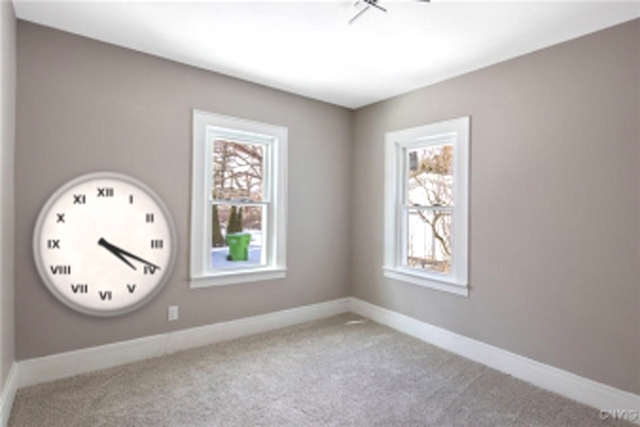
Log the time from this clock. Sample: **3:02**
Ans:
**4:19**
